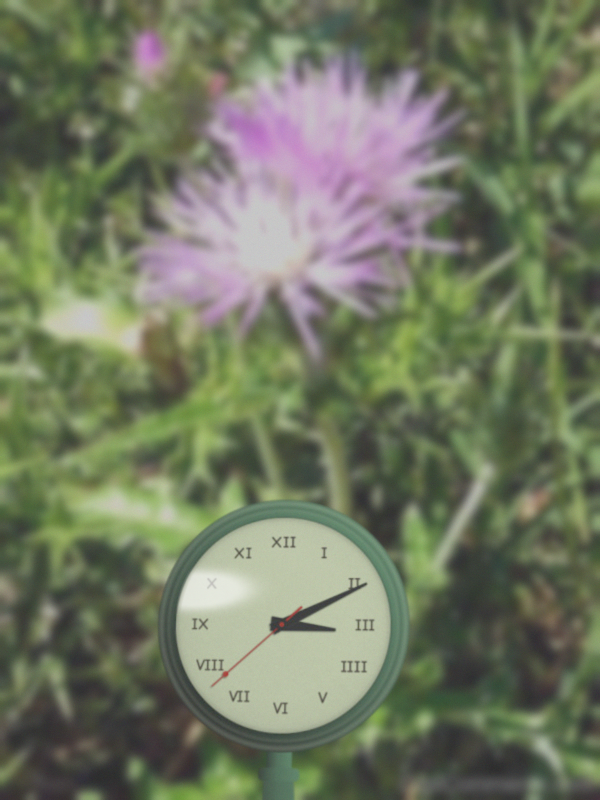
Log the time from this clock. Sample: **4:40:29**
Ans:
**3:10:38**
